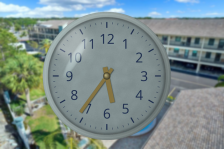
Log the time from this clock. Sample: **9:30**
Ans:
**5:36**
